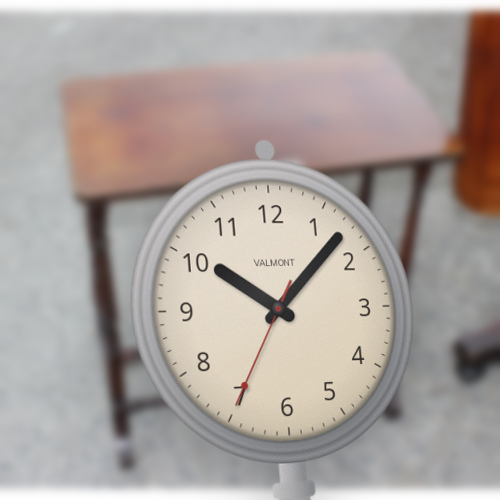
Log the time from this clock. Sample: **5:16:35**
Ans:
**10:07:35**
